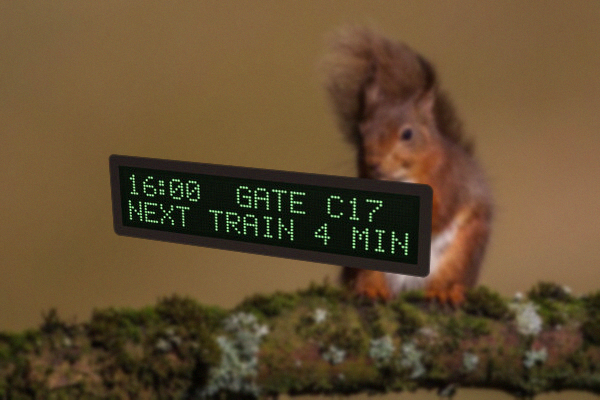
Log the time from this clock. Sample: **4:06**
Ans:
**16:00**
